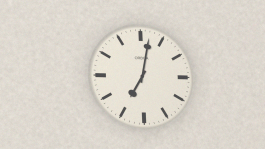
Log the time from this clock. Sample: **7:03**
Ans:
**7:02**
